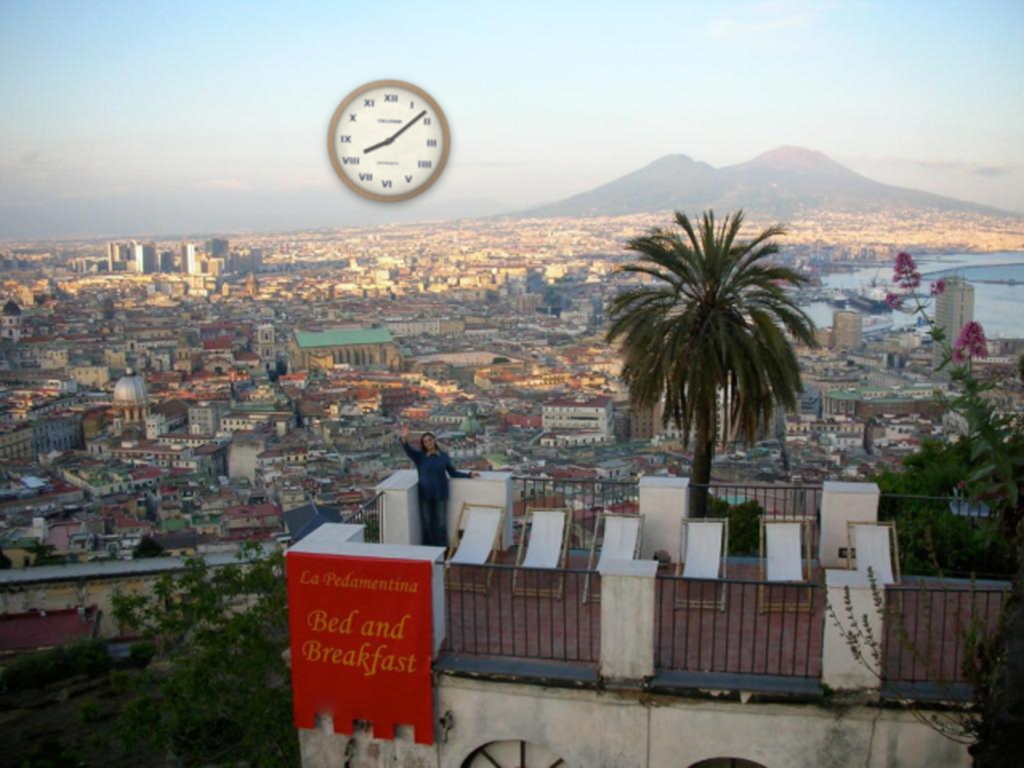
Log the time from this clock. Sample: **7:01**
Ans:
**8:08**
